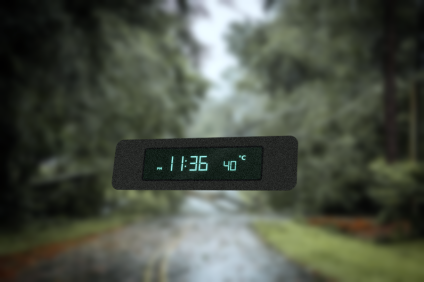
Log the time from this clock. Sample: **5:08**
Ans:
**11:36**
